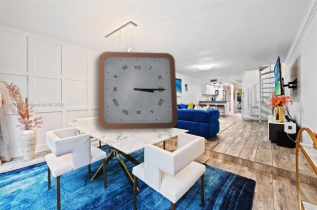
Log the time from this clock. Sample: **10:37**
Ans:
**3:15**
